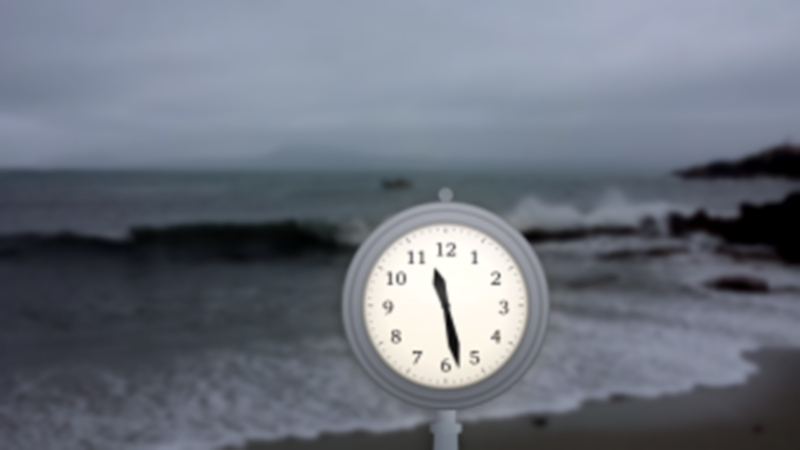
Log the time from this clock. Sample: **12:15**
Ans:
**11:28**
